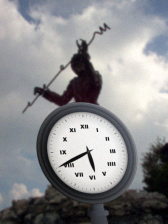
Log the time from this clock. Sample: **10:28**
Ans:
**5:41**
